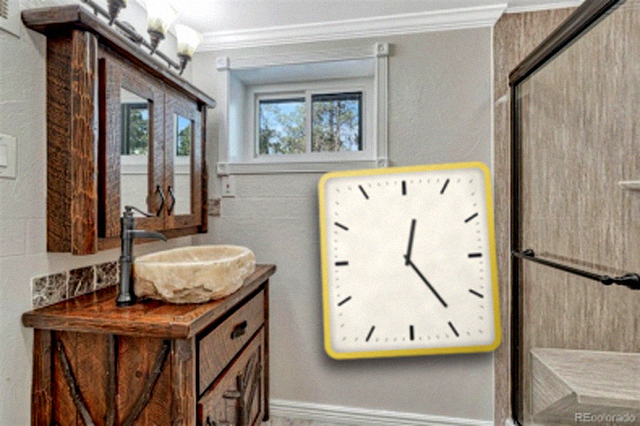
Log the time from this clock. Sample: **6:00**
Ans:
**12:24**
